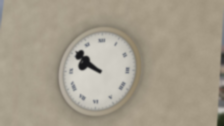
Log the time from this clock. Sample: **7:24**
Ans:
**9:51**
